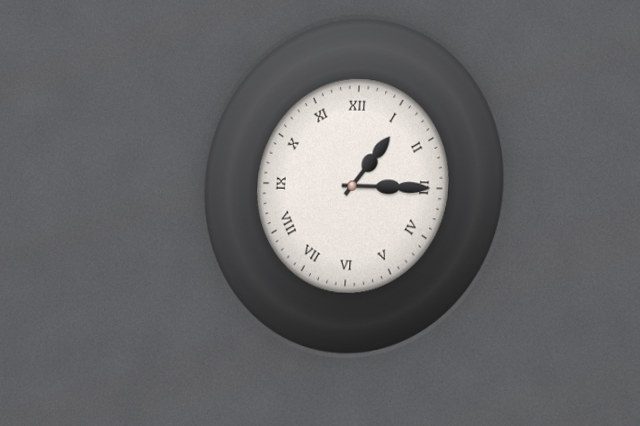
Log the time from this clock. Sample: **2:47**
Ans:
**1:15**
